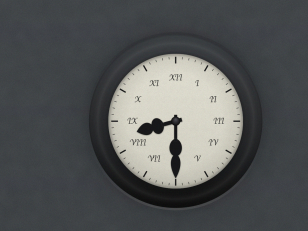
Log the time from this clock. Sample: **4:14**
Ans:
**8:30**
